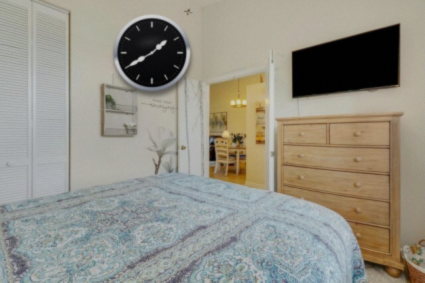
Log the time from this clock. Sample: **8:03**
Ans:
**1:40**
